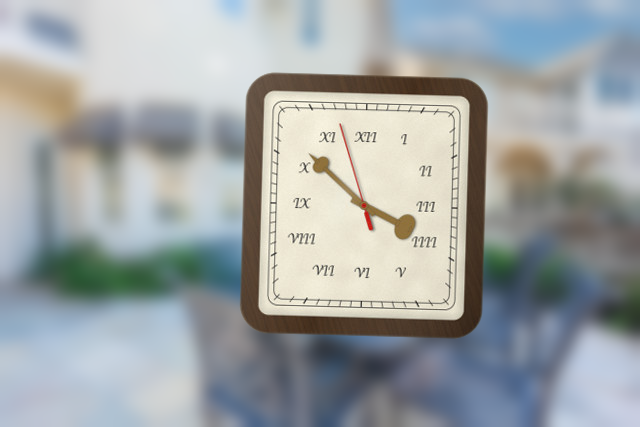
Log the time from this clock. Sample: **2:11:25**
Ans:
**3:51:57**
